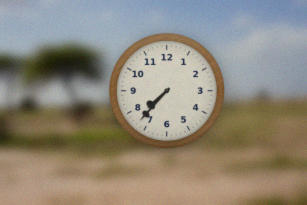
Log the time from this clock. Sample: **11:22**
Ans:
**7:37**
